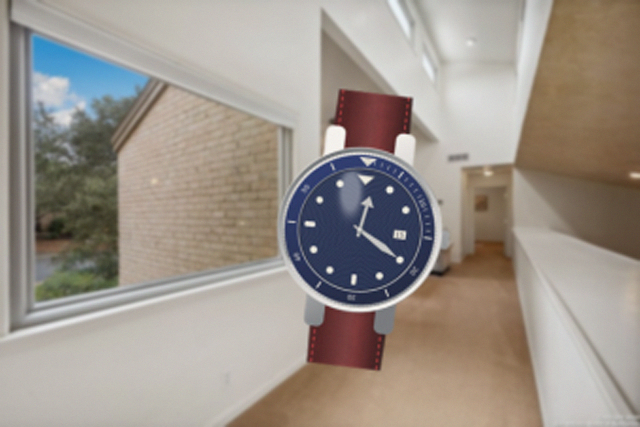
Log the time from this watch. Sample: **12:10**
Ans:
**12:20**
